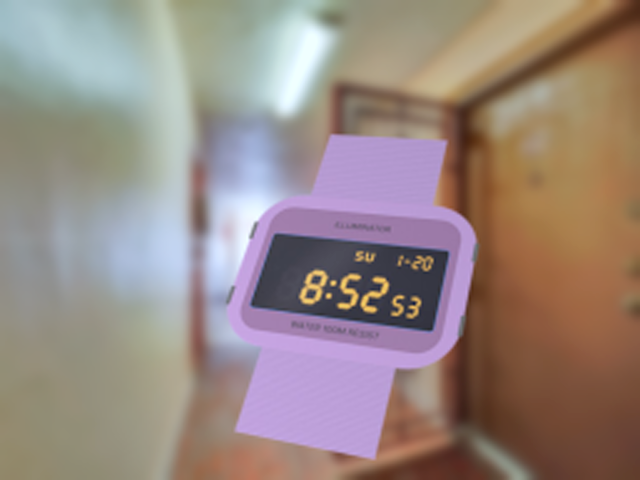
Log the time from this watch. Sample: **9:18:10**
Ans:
**8:52:53**
